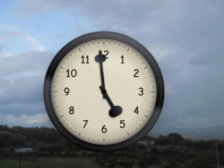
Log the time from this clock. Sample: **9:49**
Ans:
**4:59**
